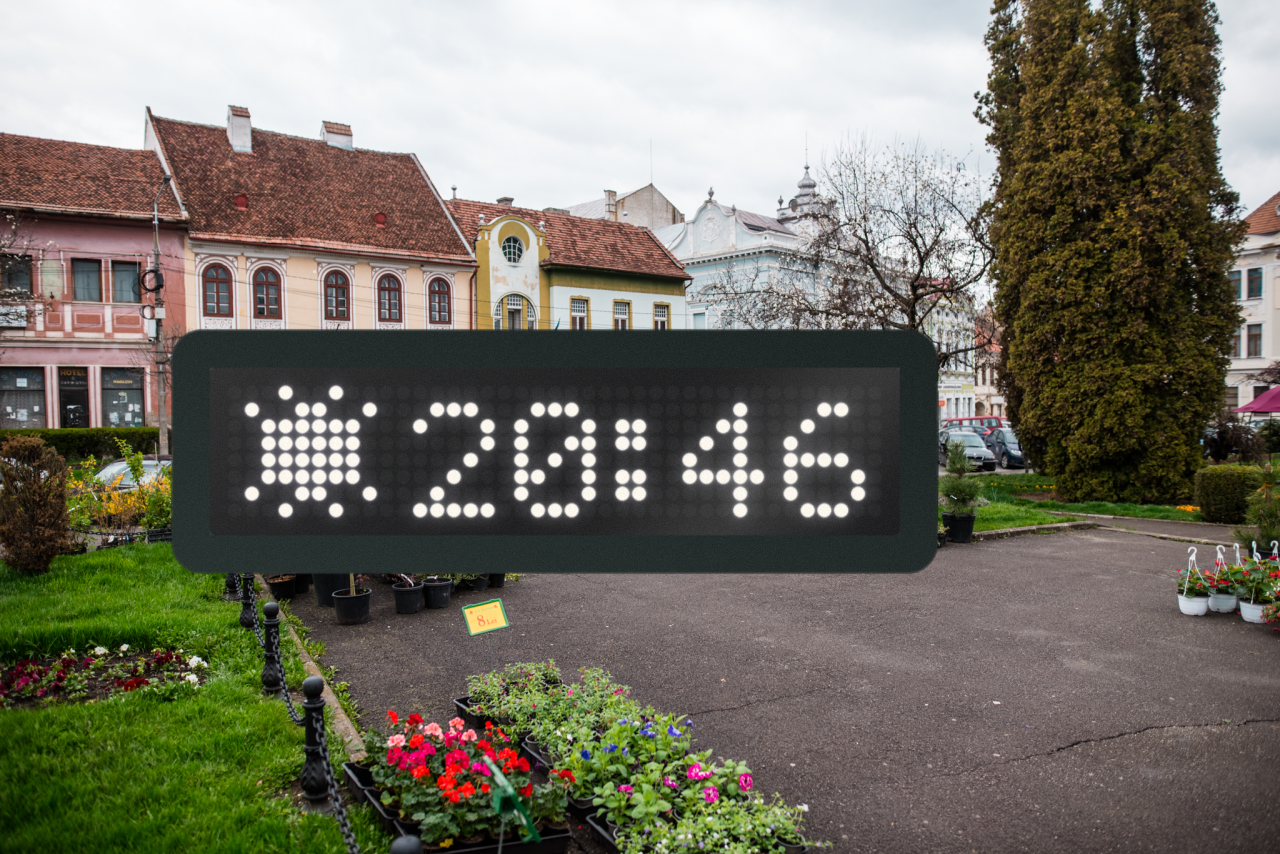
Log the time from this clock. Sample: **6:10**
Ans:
**20:46**
